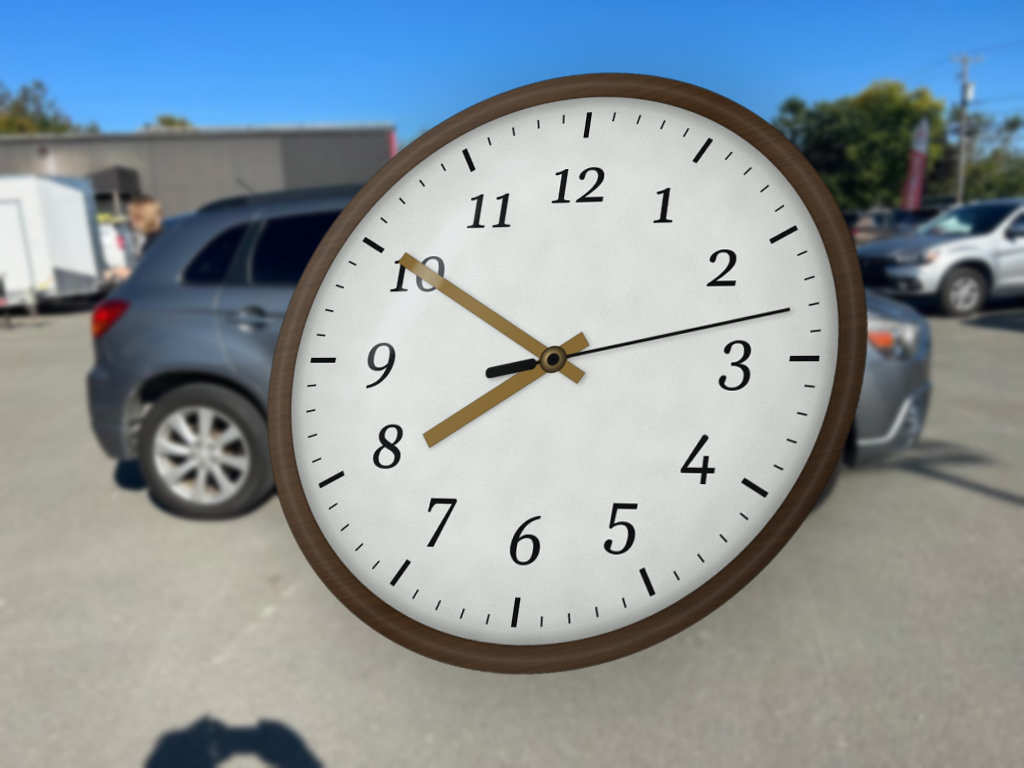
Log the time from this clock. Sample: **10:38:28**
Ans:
**7:50:13**
